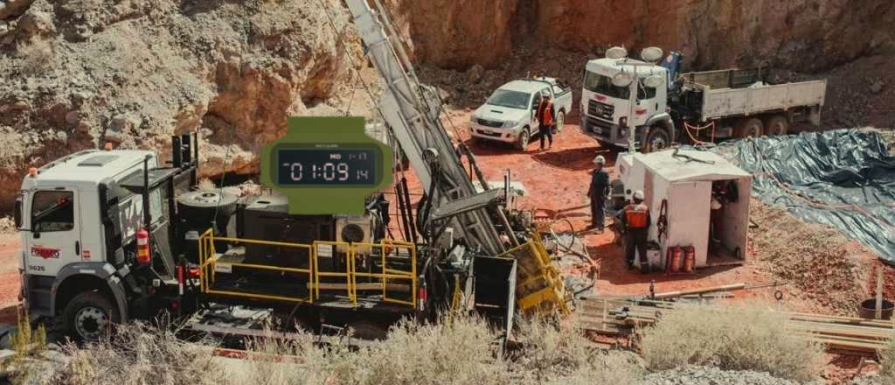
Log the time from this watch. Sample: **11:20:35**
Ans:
**1:09:14**
